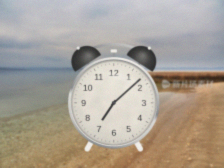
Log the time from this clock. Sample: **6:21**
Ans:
**7:08**
